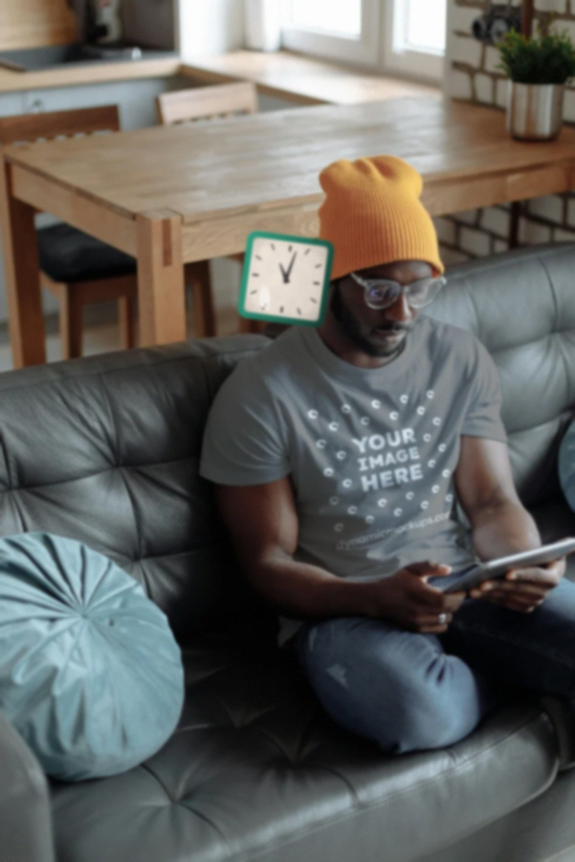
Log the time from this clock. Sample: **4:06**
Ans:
**11:02**
